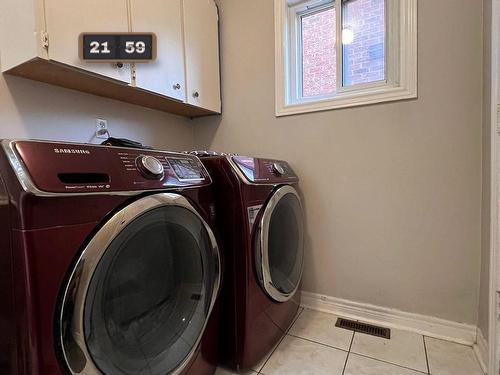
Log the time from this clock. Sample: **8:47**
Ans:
**21:59**
